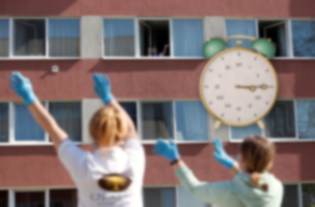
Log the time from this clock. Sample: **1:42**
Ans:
**3:15**
